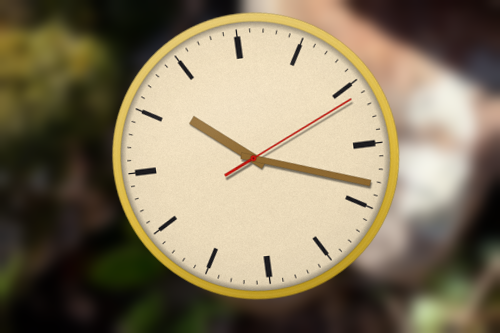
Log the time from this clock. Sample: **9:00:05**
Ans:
**10:18:11**
